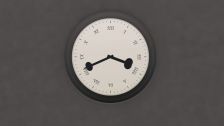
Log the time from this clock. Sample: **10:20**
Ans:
**3:41**
